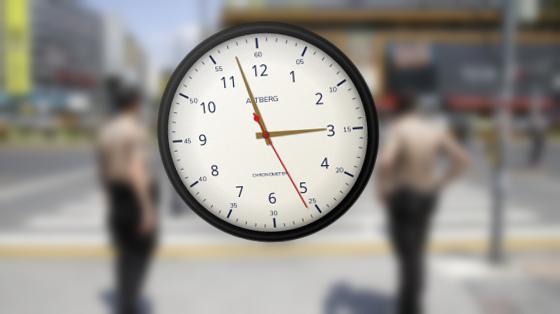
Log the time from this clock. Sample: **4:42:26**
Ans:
**2:57:26**
